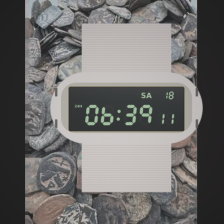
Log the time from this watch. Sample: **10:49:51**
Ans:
**6:39:11**
